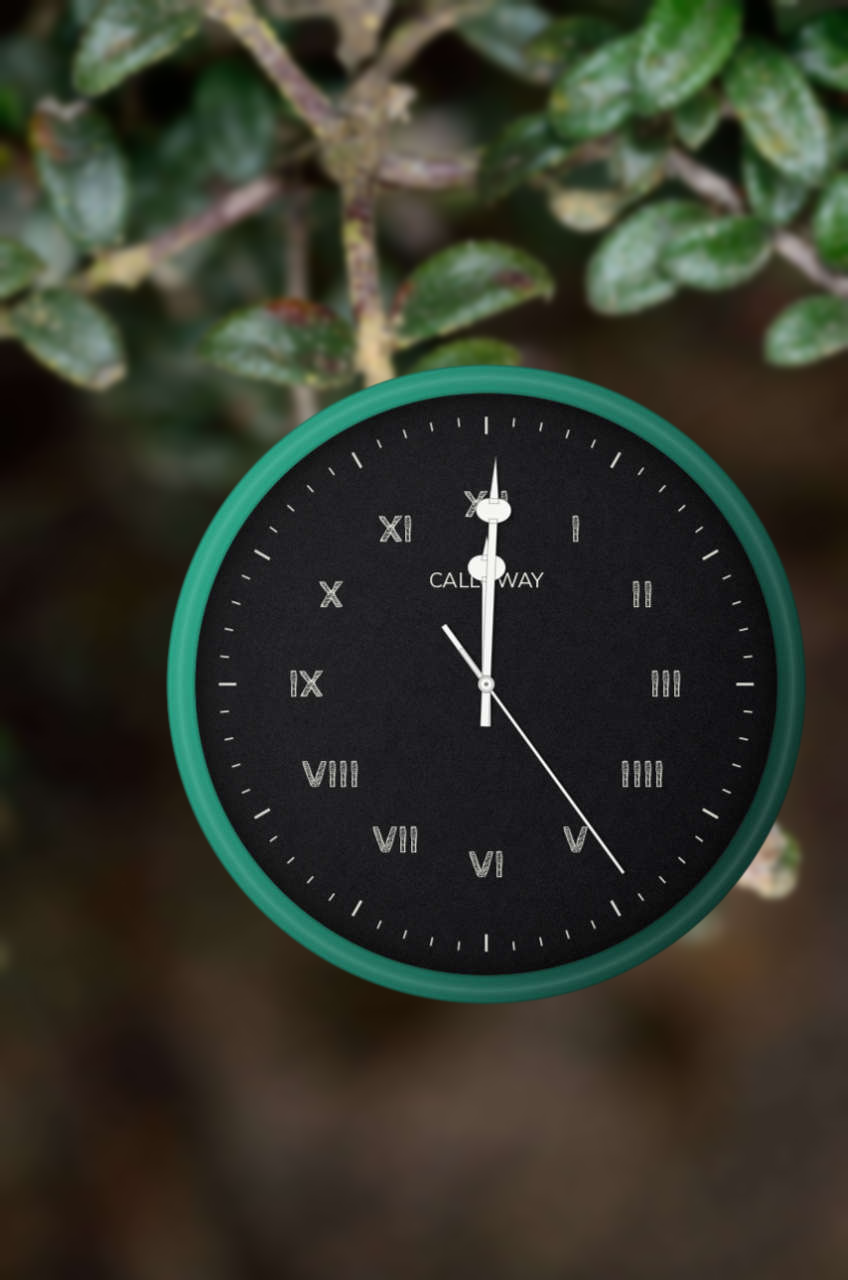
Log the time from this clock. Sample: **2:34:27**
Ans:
**12:00:24**
